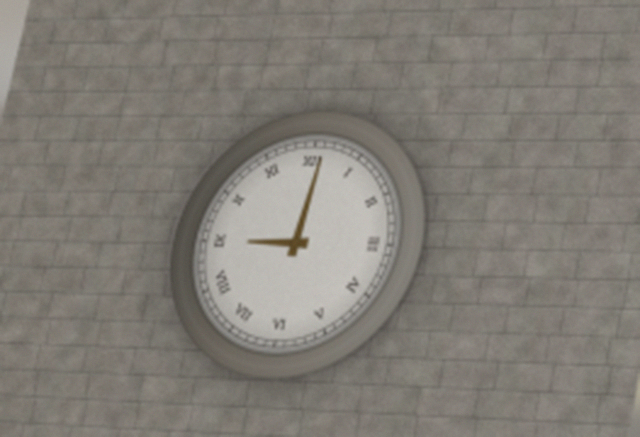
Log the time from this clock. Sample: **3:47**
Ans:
**9:01**
